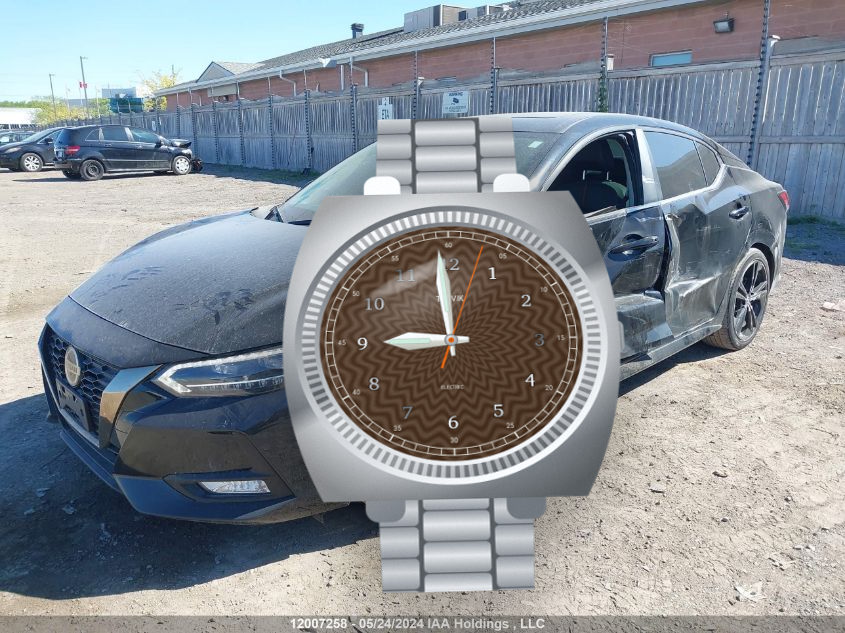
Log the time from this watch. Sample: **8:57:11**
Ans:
**8:59:03**
